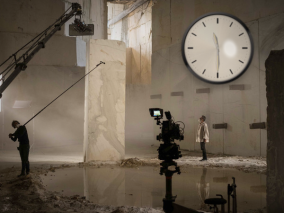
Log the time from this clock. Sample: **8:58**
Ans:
**11:30**
